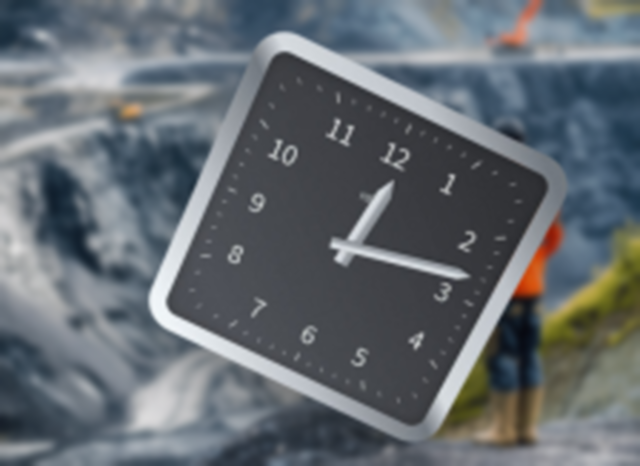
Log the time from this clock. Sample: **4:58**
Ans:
**12:13**
